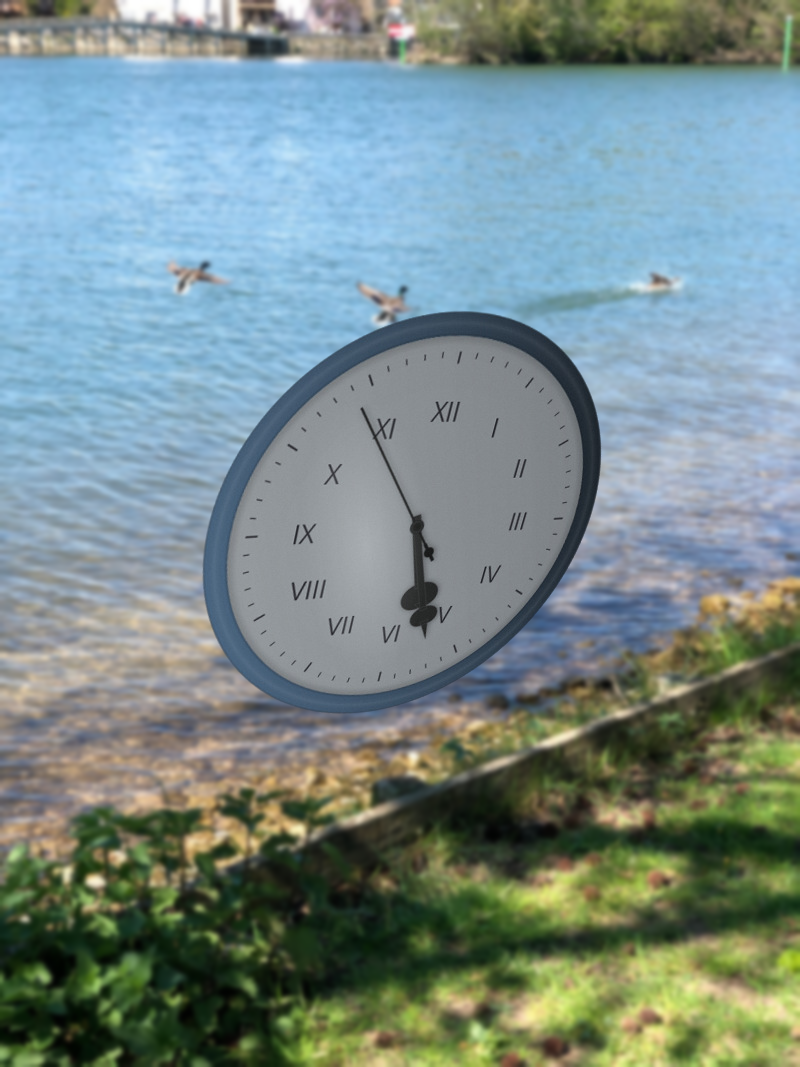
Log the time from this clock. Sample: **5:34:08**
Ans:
**5:26:54**
